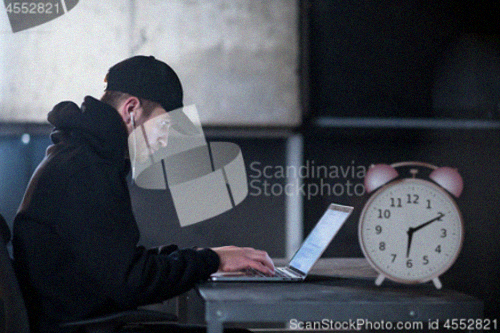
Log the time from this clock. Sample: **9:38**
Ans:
**6:10**
